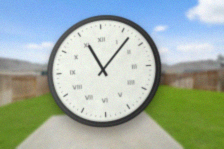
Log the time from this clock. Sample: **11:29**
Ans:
**11:07**
